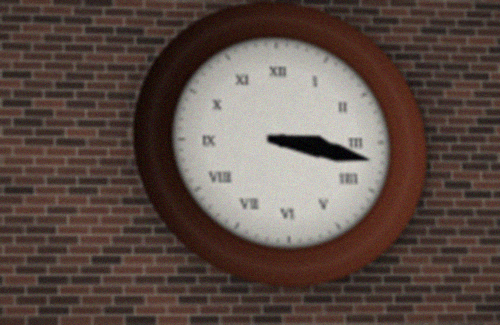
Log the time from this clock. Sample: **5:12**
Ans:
**3:17**
